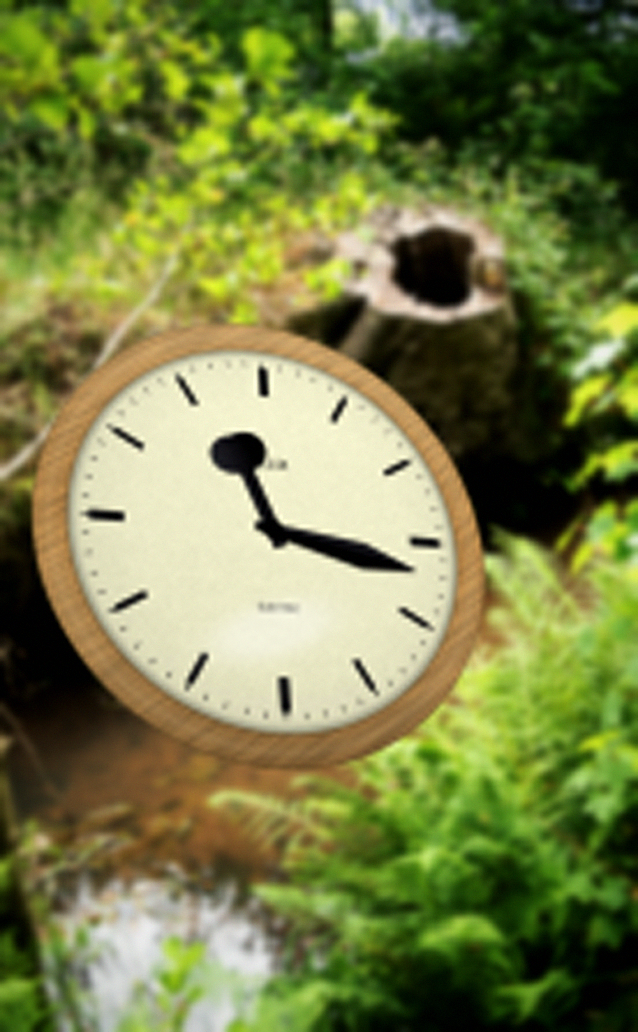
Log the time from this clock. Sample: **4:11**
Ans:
**11:17**
